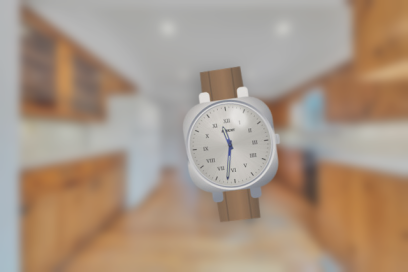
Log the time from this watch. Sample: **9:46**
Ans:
**11:32**
